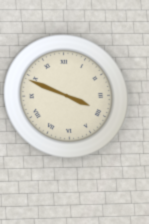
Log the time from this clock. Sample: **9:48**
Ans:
**3:49**
